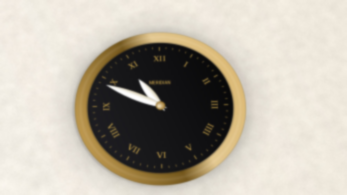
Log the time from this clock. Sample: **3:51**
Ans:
**10:49**
